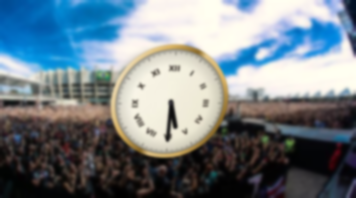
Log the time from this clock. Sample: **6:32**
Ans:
**5:30**
